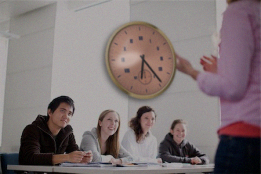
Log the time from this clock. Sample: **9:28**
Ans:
**6:24**
